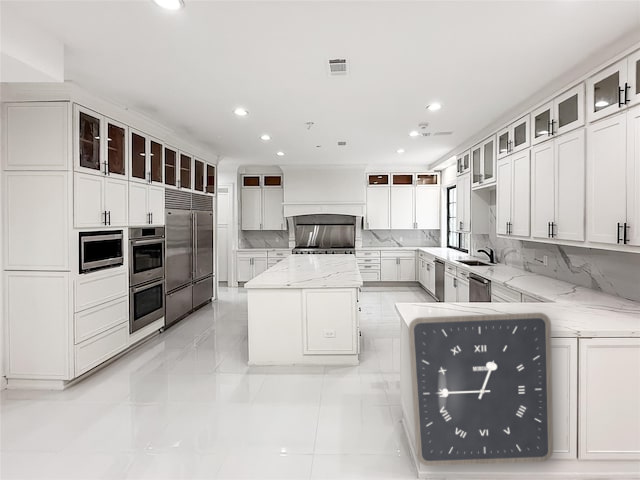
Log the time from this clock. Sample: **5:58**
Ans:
**12:45**
